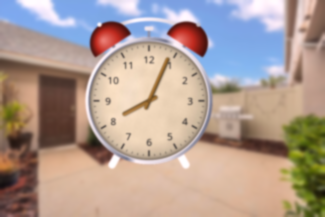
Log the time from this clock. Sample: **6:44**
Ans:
**8:04**
